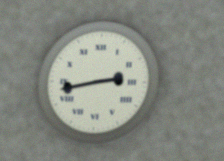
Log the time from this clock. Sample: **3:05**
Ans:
**2:43**
